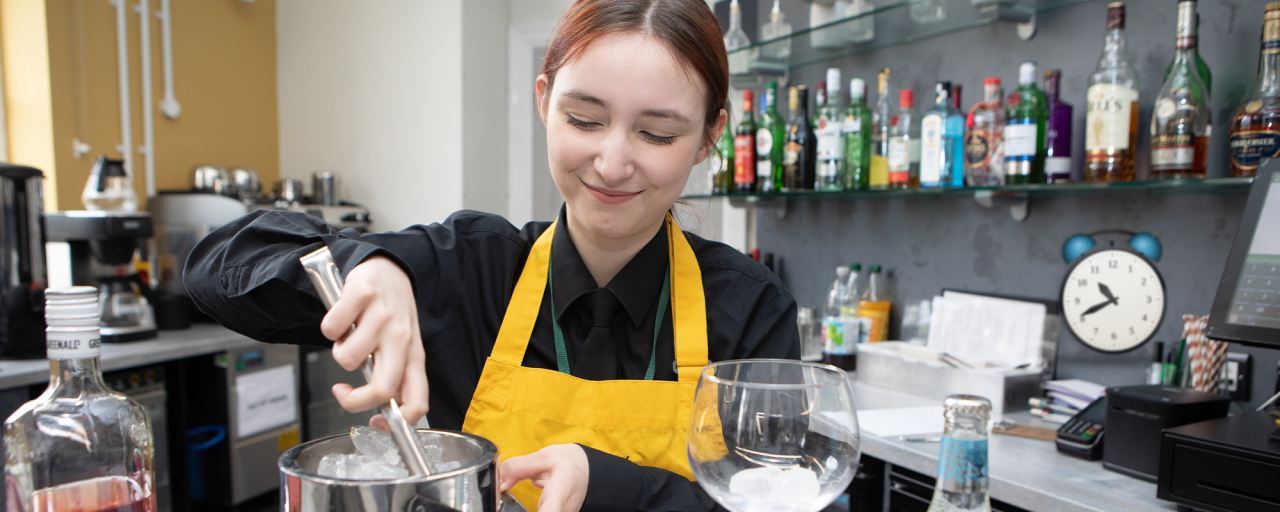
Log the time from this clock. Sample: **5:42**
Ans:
**10:41**
